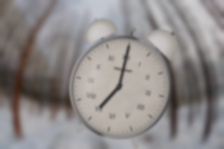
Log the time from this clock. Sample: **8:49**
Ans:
**7:00**
